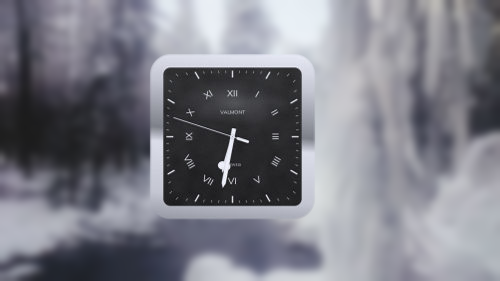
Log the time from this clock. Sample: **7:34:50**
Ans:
**6:31:48**
